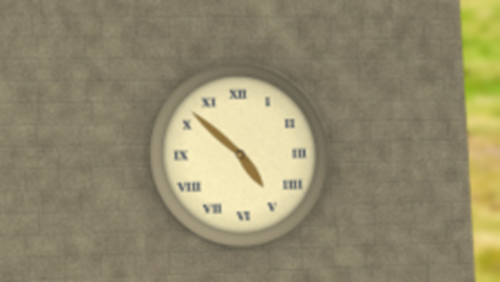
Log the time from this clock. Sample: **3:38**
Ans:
**4:52**
